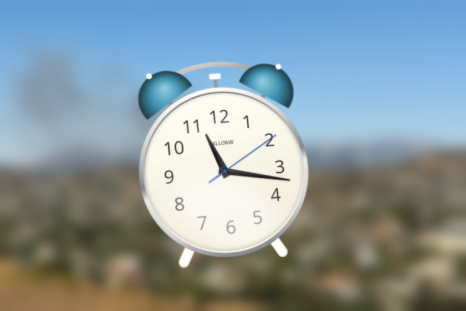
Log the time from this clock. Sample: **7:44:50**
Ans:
**11:17:10**
